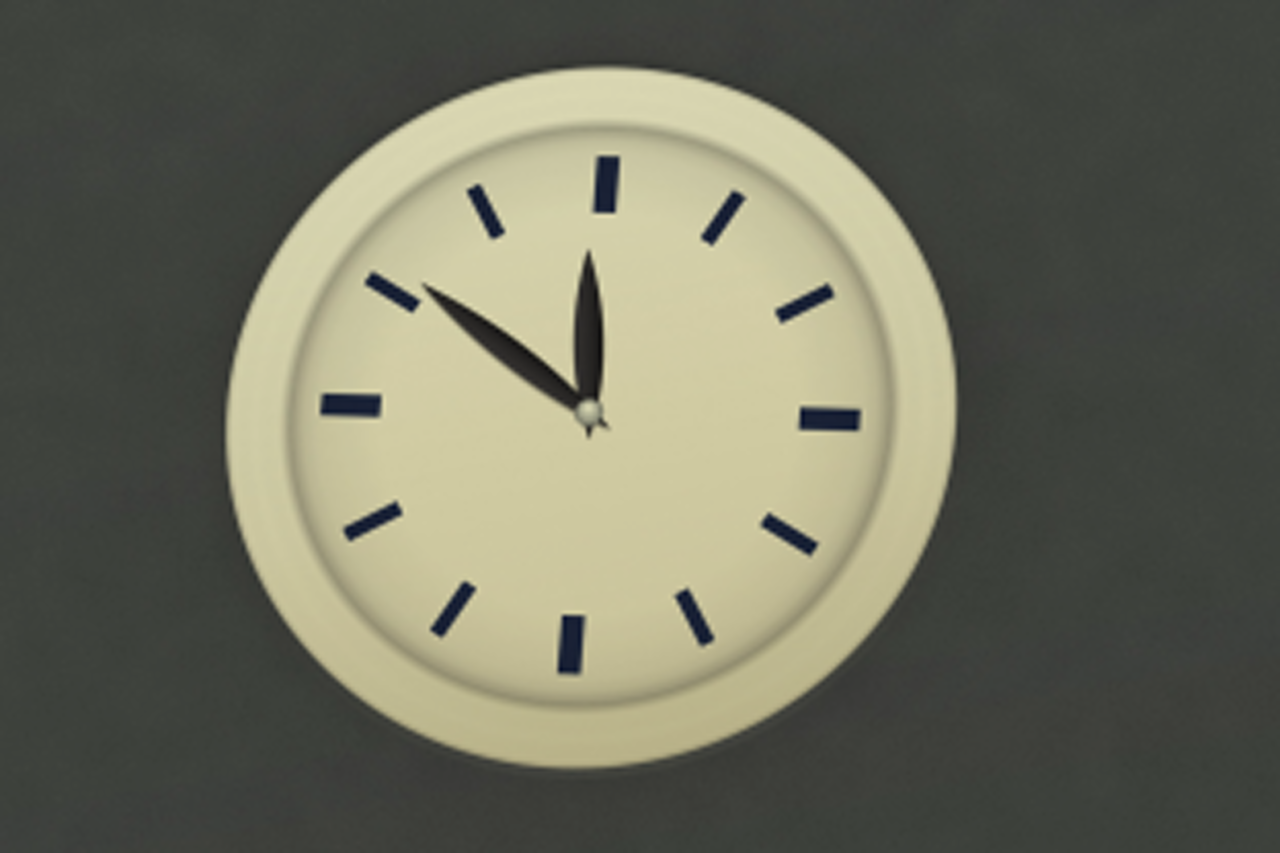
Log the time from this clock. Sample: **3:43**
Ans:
**11:51**
